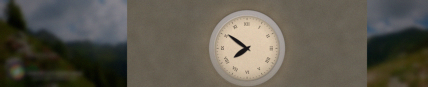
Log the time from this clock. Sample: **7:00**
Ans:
**7:51**
